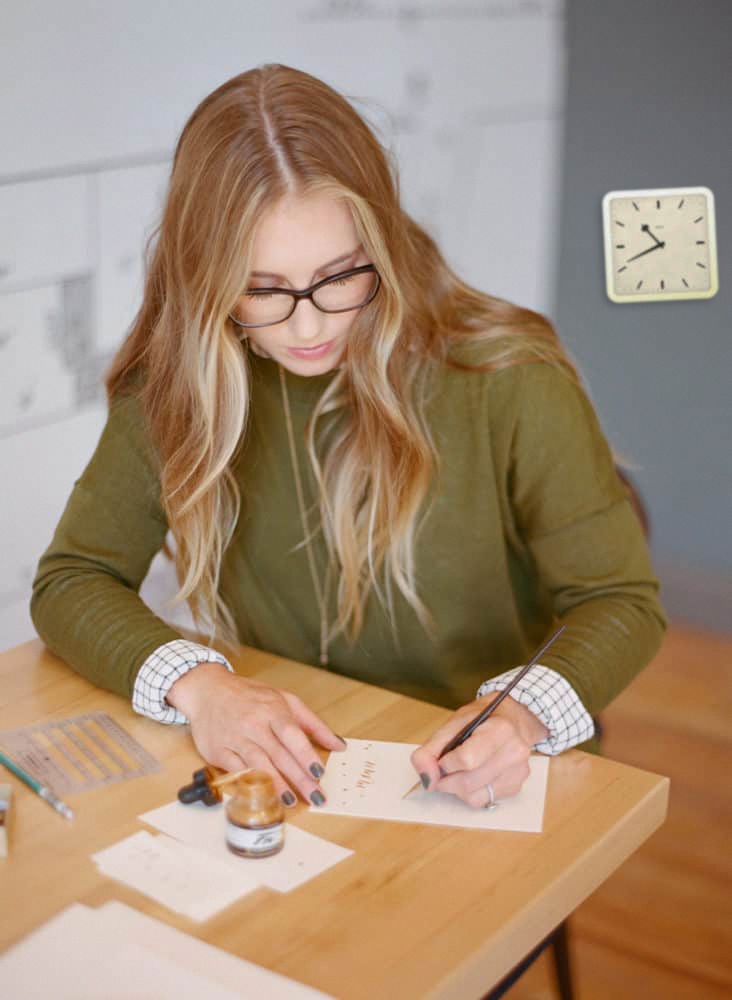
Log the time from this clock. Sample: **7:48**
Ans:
**10:41**
